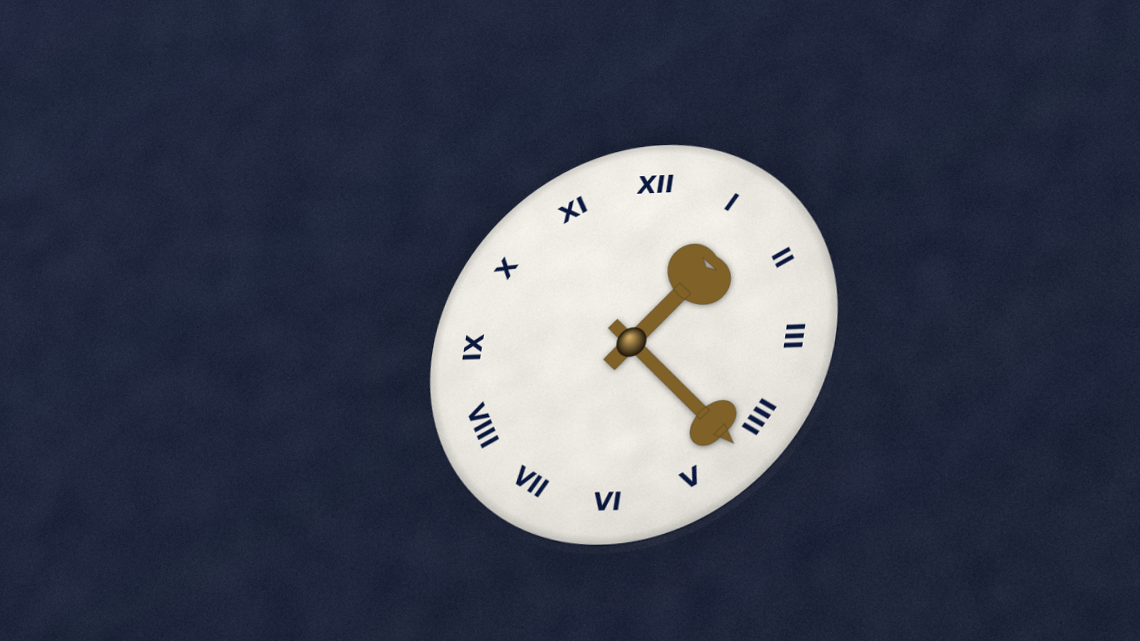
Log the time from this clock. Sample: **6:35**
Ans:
**1:22**
